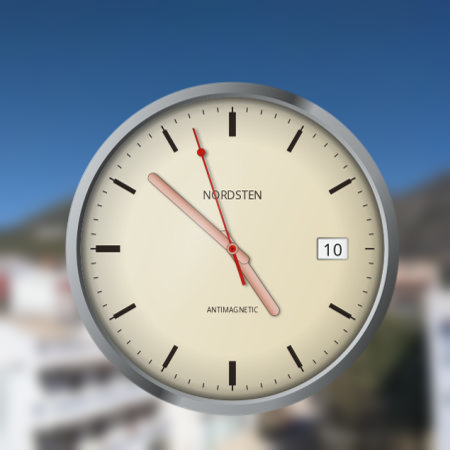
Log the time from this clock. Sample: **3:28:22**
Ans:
**4:51:57**
